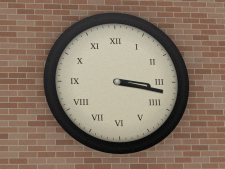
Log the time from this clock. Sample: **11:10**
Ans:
**3:17**
